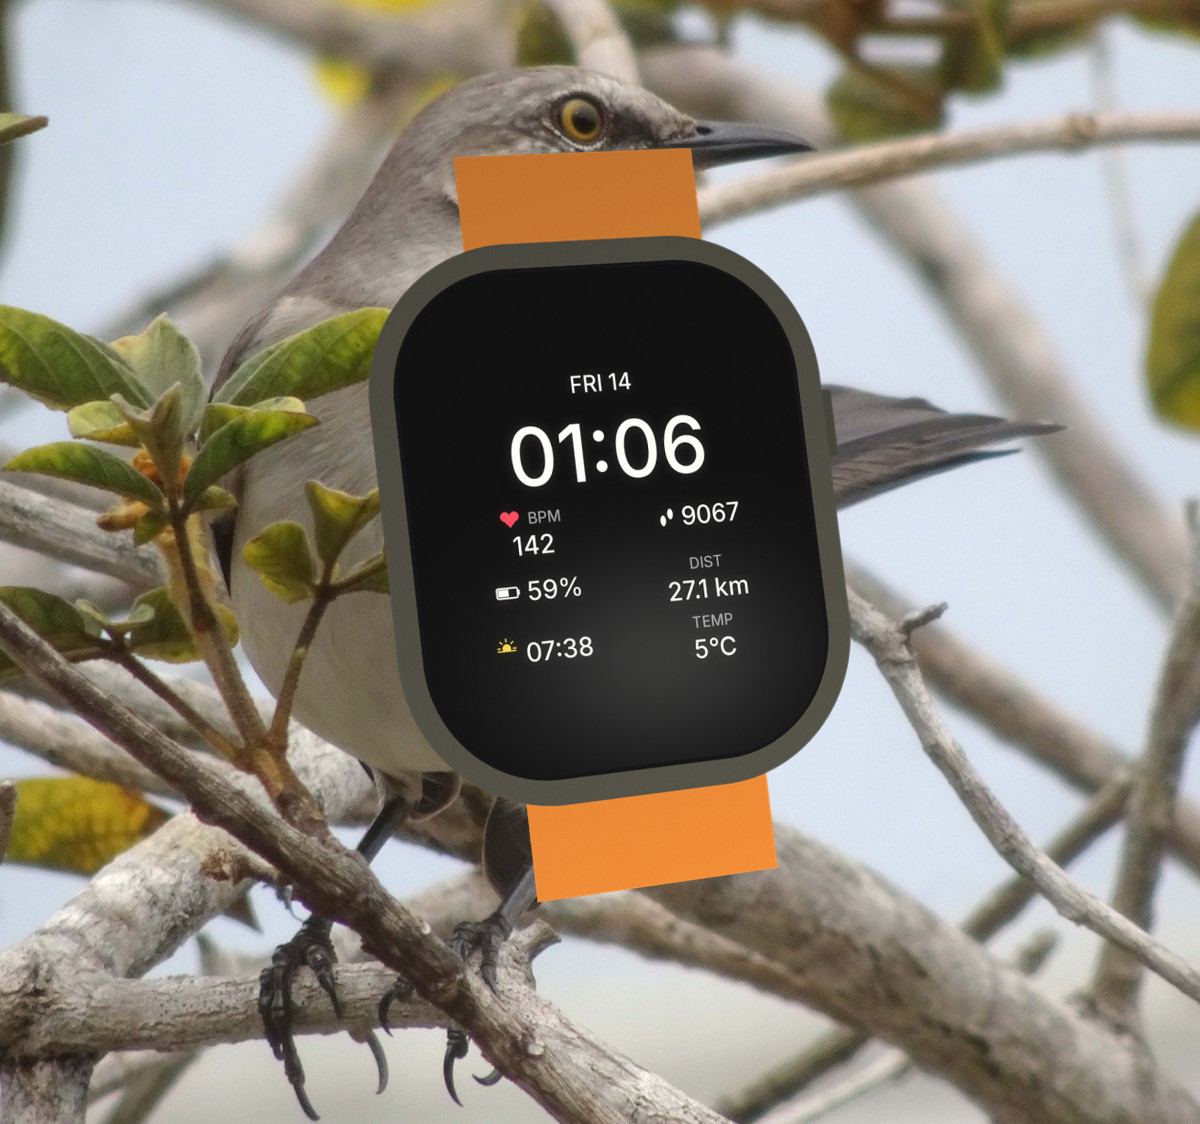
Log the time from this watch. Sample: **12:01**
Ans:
**1:06**
